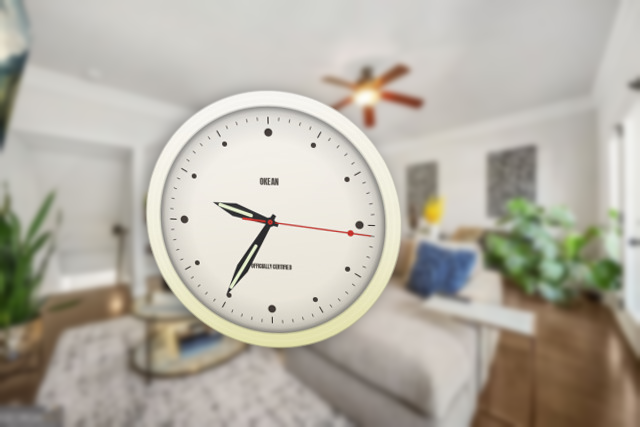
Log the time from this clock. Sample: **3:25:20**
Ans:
**9:35:16**
